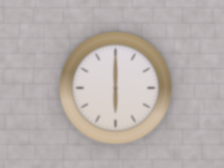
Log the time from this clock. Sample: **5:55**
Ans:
**6:00**
